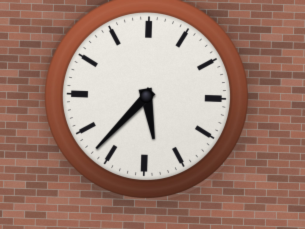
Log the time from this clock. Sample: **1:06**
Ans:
**5:37**
